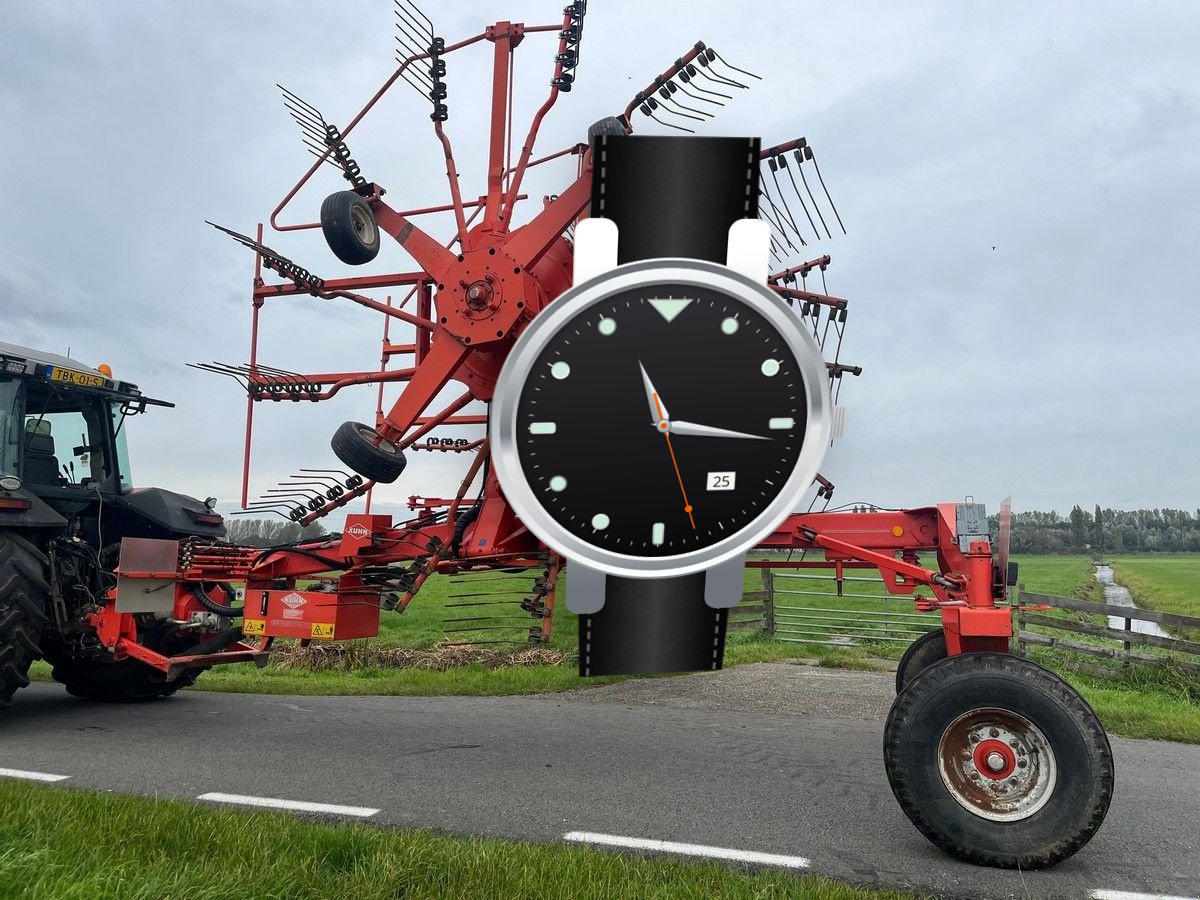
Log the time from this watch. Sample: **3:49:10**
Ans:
**11:16:27**
